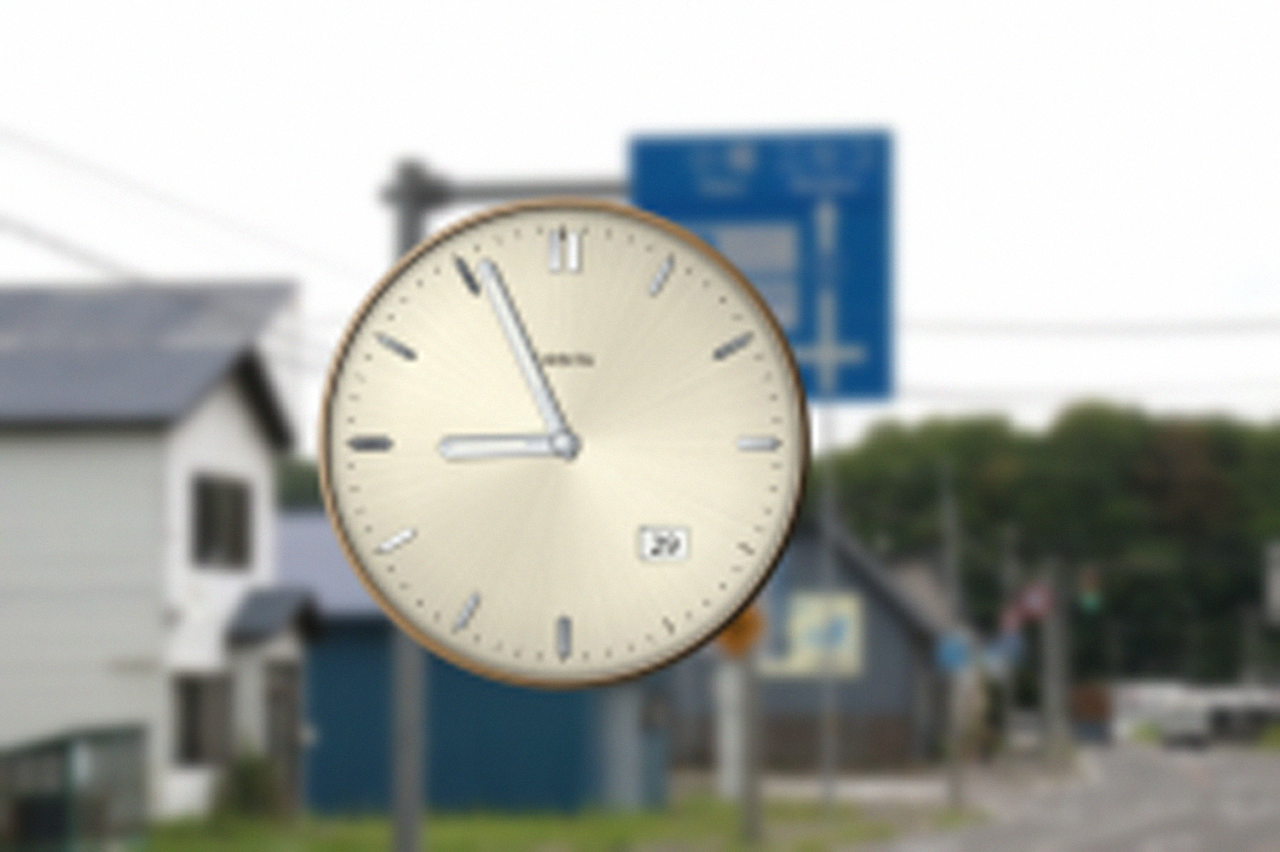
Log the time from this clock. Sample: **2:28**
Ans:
**8:56**
